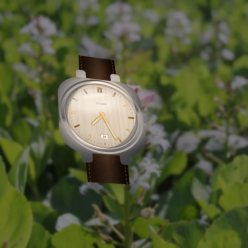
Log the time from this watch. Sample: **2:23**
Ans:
**7:26**
